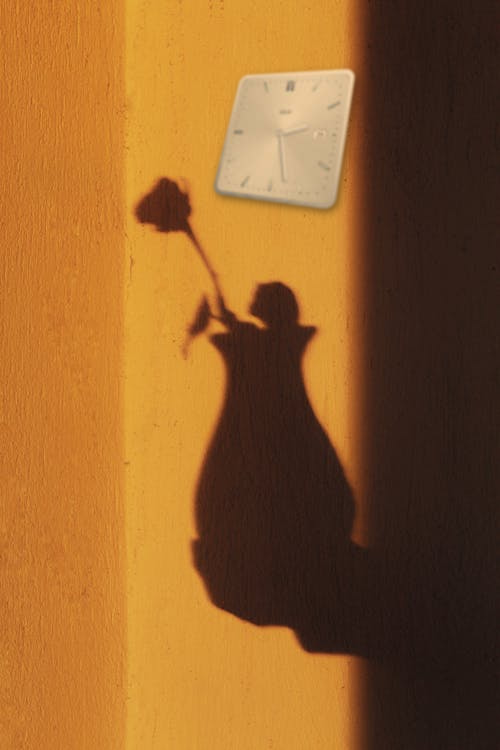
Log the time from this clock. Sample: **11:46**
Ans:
**2:27**
